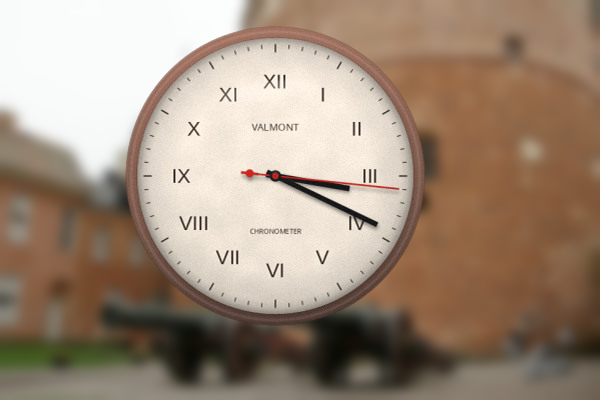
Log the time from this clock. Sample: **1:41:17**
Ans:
**3:19:16**
